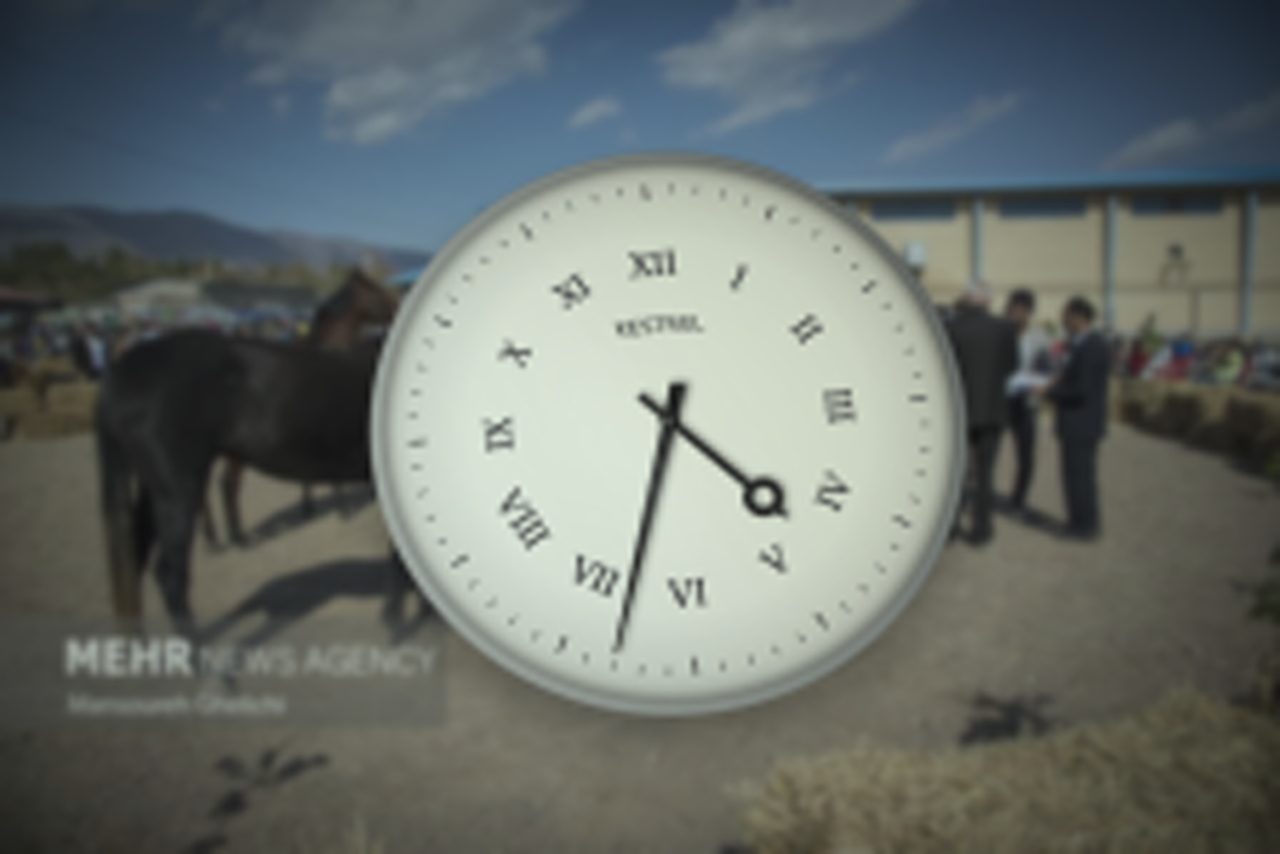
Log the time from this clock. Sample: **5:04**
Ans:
**4:33**
